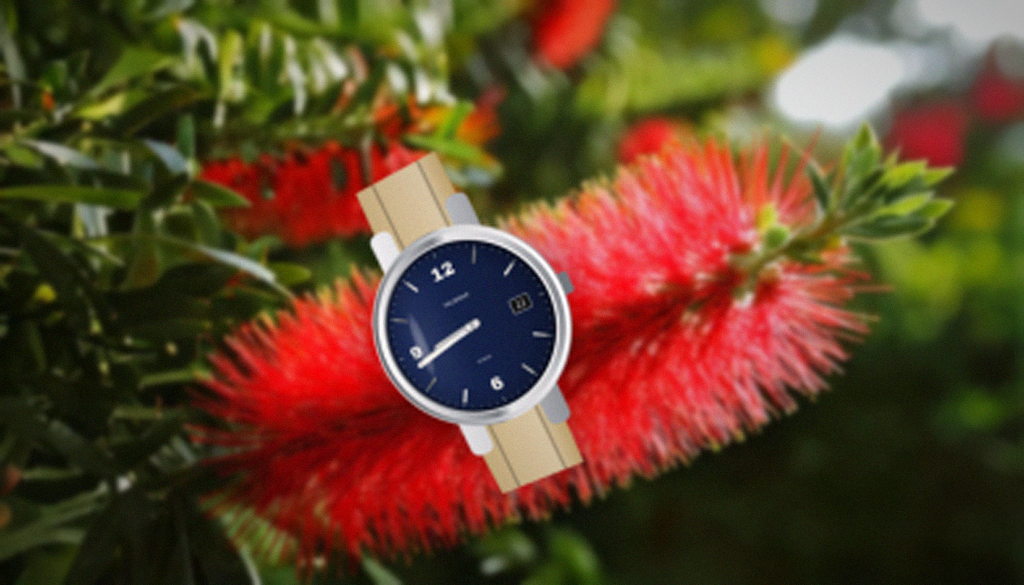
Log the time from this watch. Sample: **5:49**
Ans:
**8:43**
